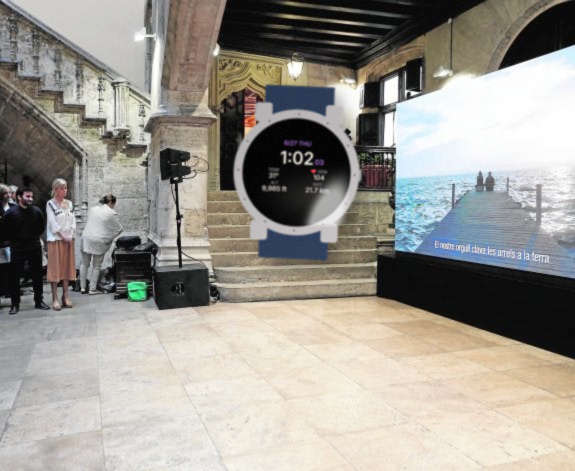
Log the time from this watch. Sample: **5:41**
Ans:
**1:02**
